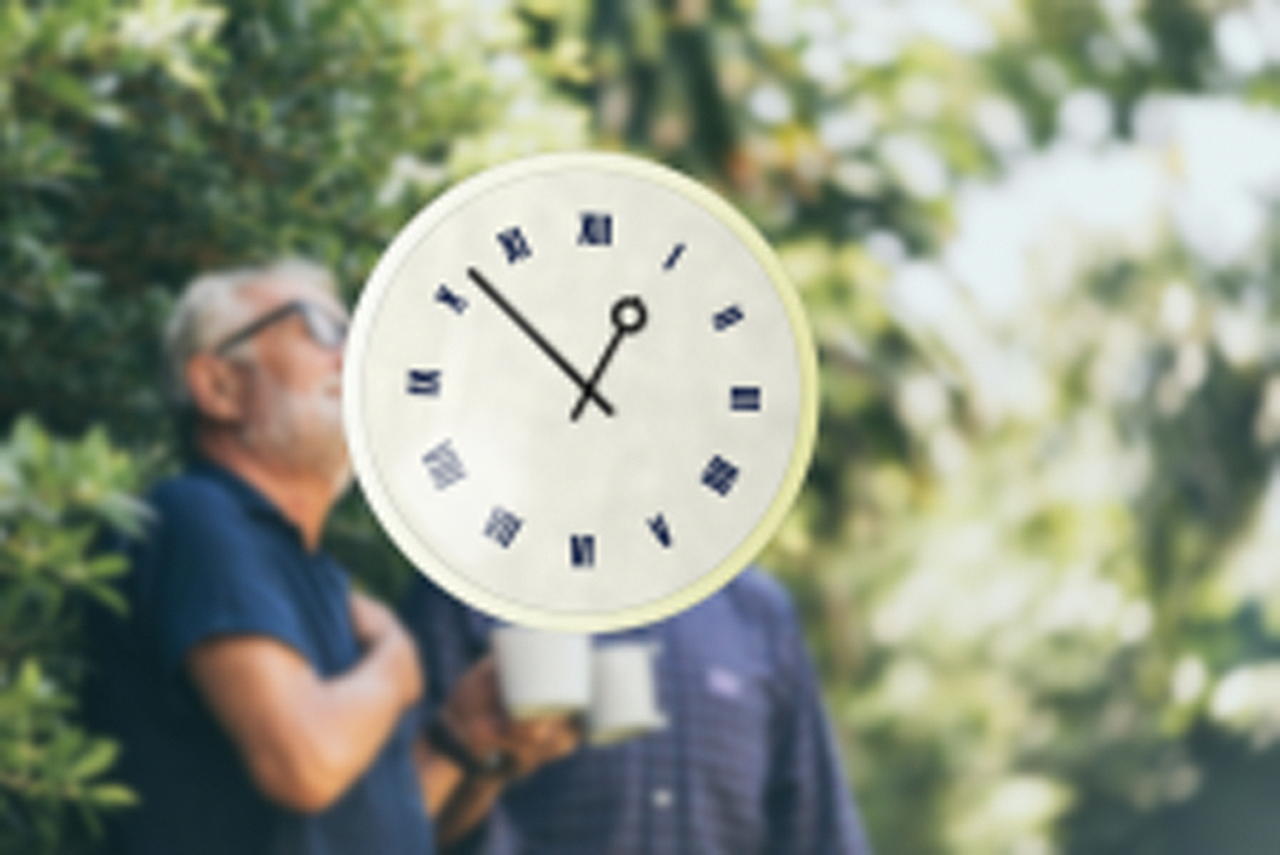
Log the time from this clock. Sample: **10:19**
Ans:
**12:52**
